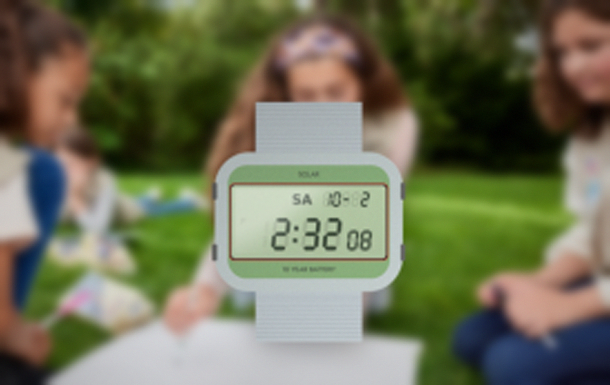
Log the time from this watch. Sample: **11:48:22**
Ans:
**2:32:08**
